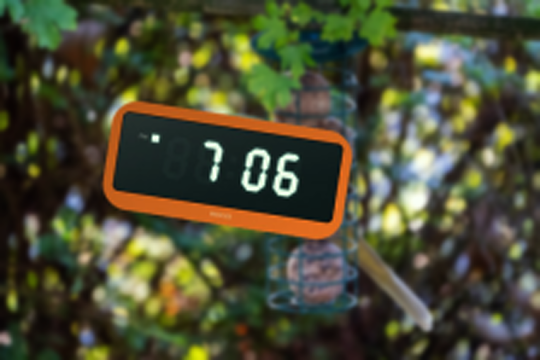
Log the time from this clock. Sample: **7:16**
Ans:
**7:06**
